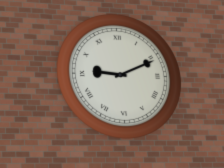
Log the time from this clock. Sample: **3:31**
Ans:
**9:11**
